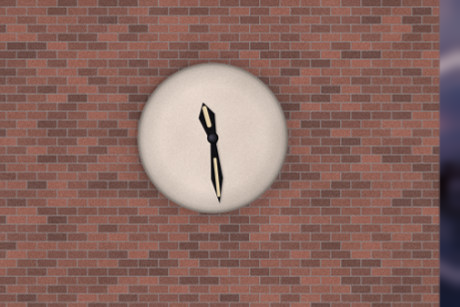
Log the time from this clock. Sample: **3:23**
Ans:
**11:29**
